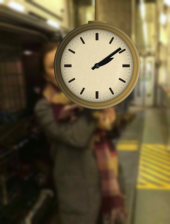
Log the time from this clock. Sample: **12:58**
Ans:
**2:09**
